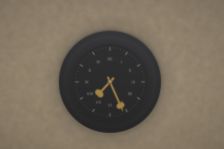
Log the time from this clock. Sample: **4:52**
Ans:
**7:26**
